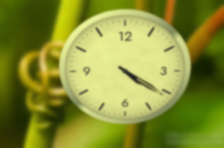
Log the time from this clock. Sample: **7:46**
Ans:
**4:21**
